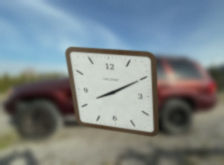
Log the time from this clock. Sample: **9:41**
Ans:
**8:10**
